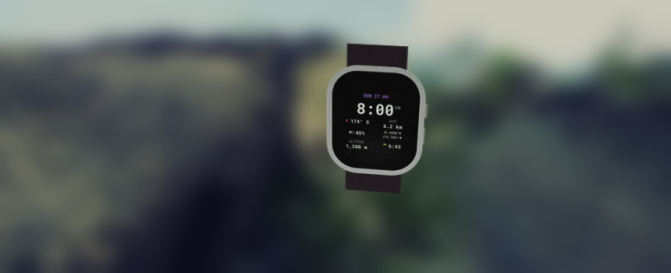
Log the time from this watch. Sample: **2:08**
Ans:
**8:00**
